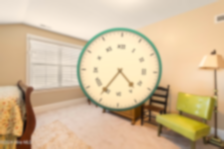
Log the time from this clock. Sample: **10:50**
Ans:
**4:36**
